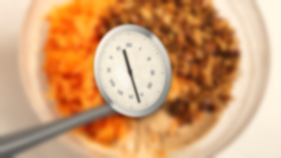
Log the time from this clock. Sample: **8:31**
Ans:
**11:27**
